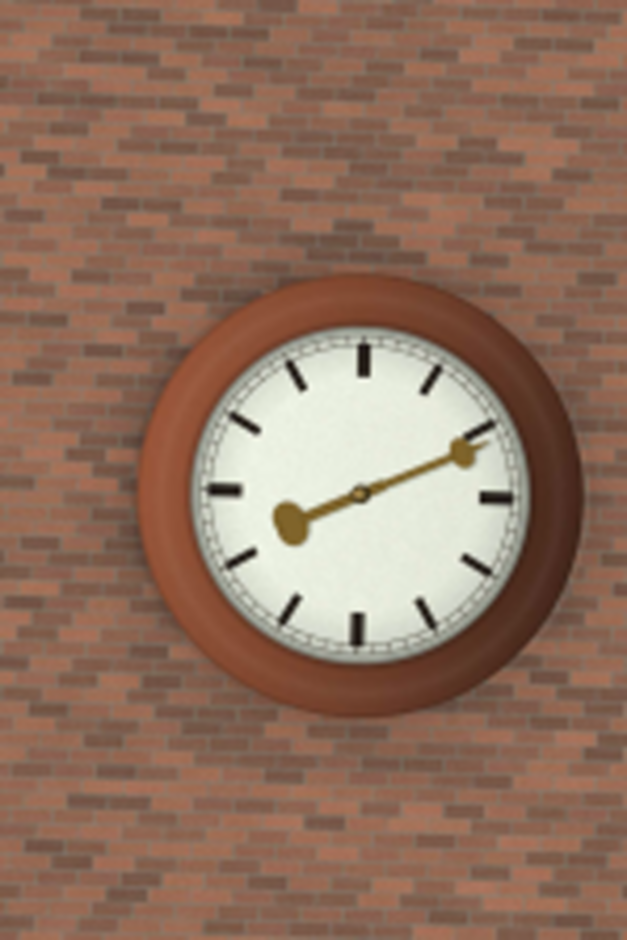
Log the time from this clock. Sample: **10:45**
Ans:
**8:11**
